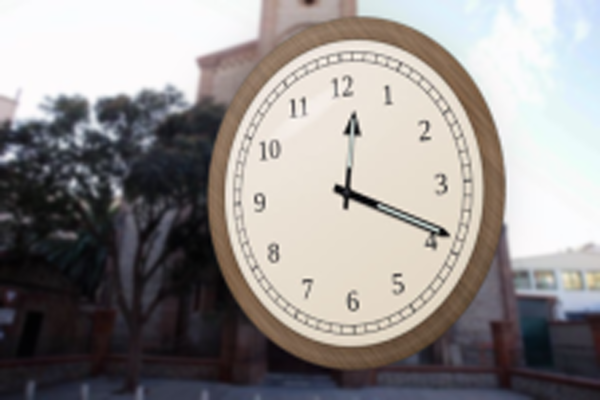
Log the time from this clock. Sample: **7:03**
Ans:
**12:19**
